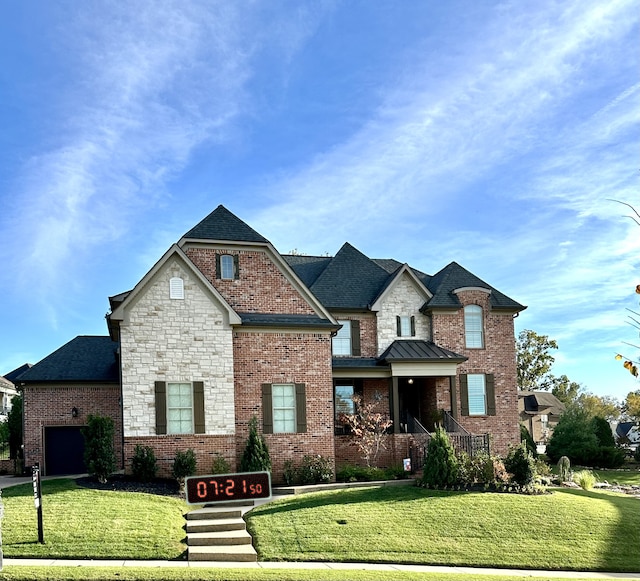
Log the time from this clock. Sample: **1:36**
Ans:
**7:21**
